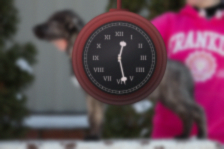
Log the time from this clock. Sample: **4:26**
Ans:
**12:28**
